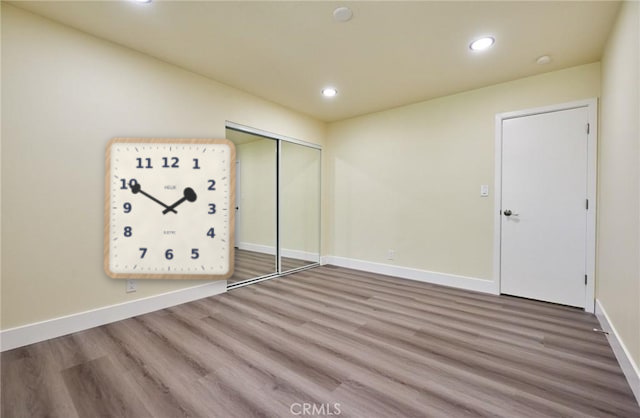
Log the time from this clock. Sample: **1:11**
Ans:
**1:50**
